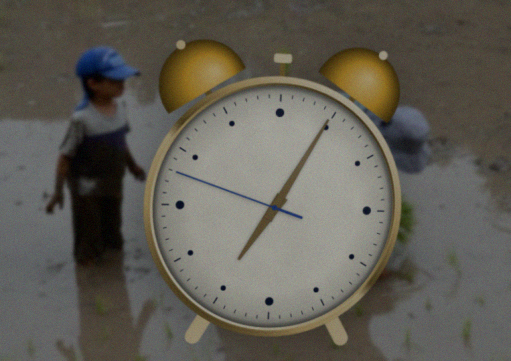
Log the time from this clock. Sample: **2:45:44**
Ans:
**7:04:48**
